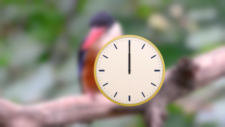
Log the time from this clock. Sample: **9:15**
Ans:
**12:00**
